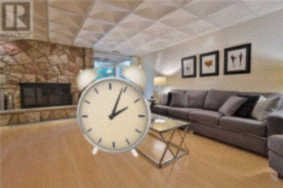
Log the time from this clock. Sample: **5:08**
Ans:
**2:04**
